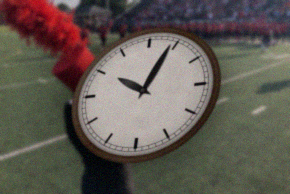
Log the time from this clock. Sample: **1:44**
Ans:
**10:04**
